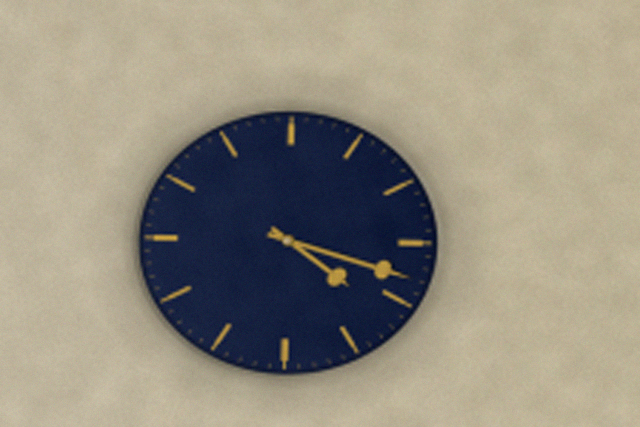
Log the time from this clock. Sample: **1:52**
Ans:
**4:18**
